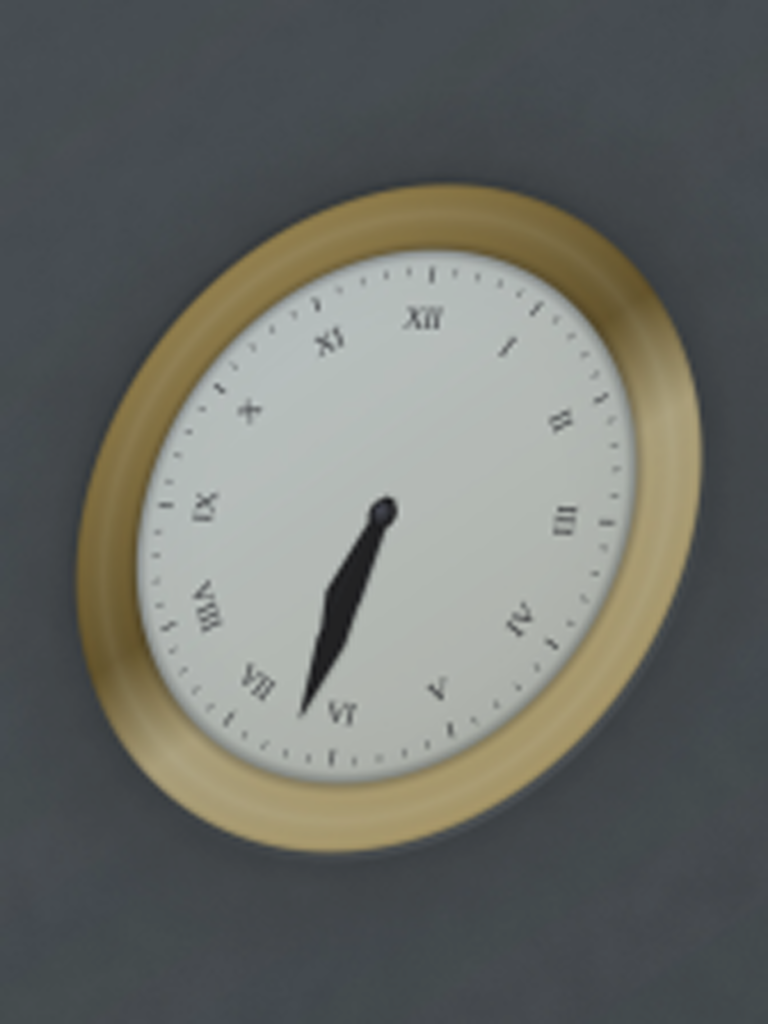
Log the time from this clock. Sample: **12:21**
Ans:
**6:32**
